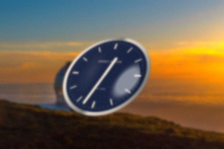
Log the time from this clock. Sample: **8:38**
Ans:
**12:33**
